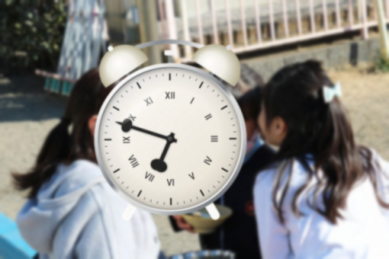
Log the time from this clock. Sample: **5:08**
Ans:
**6:48**
